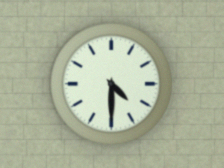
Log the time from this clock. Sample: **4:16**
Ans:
**4:30**
